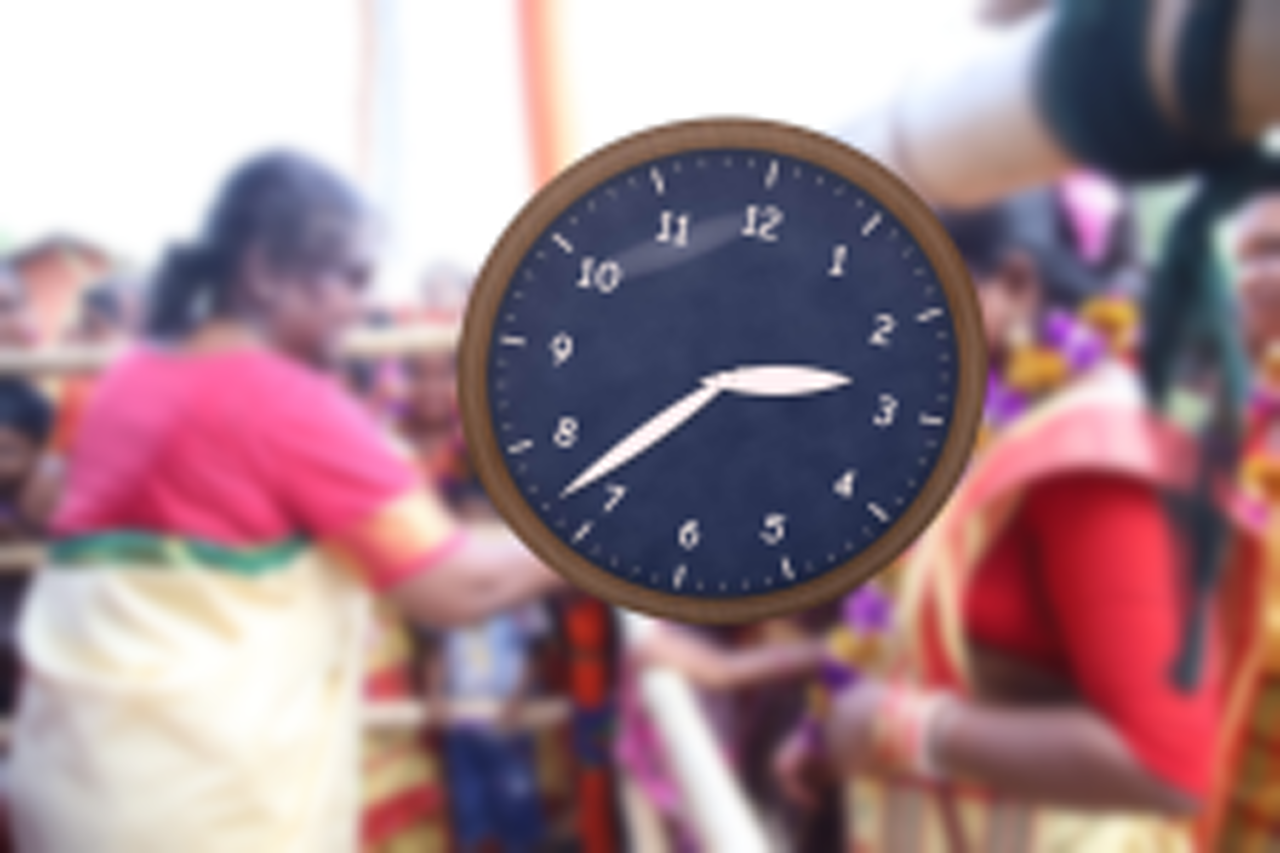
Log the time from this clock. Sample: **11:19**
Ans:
**2:37**
